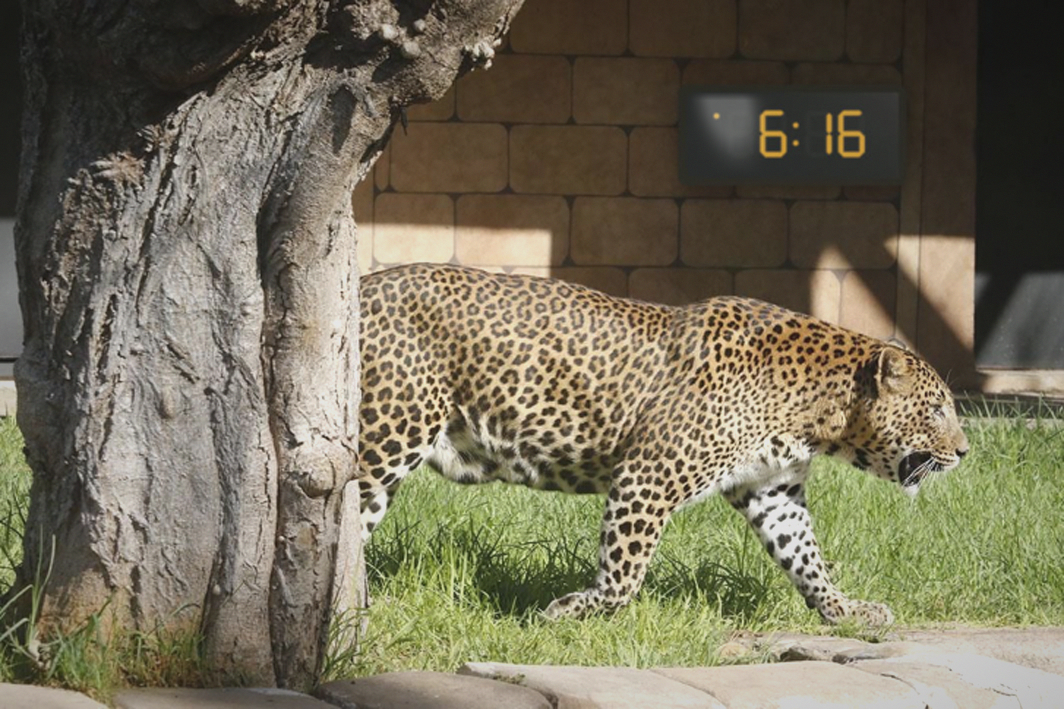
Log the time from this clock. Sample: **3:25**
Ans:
**6:16**
